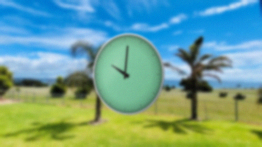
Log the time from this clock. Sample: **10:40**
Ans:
**10:01**
